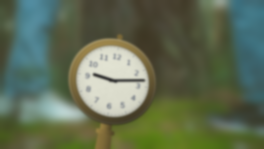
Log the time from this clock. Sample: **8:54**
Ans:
**9:13**
